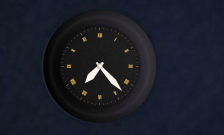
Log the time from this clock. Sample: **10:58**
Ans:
**7:23**
